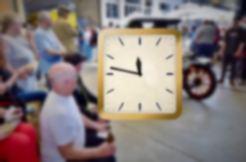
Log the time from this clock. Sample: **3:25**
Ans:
**11:47**
